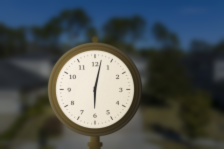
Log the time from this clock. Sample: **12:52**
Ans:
**6:02**
